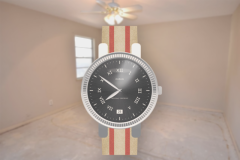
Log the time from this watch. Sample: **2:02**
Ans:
**7:51**
